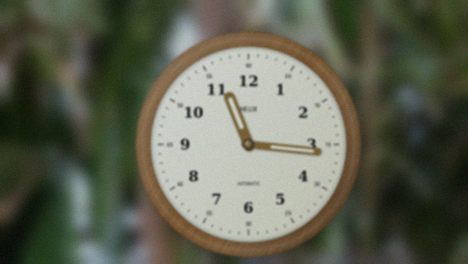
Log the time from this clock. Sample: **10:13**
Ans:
**11:16**
